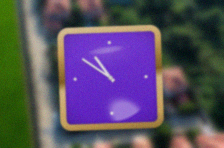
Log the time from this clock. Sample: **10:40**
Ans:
**10:51**
